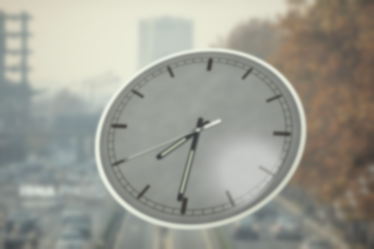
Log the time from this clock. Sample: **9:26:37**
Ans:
**7:30:40**
